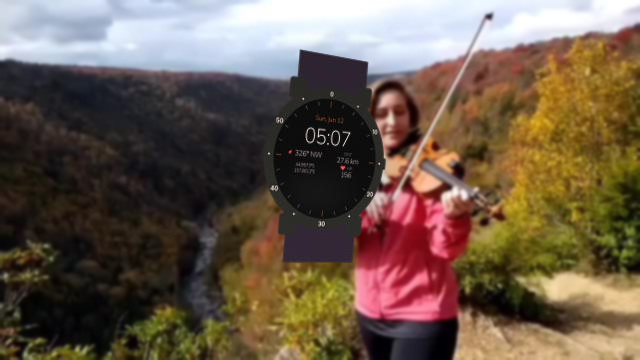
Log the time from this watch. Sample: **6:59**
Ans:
**5:07**
